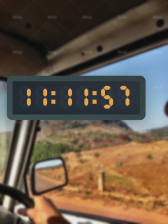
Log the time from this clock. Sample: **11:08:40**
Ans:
**11:11:57**
